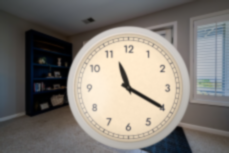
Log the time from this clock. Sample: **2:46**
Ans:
**11:20**
